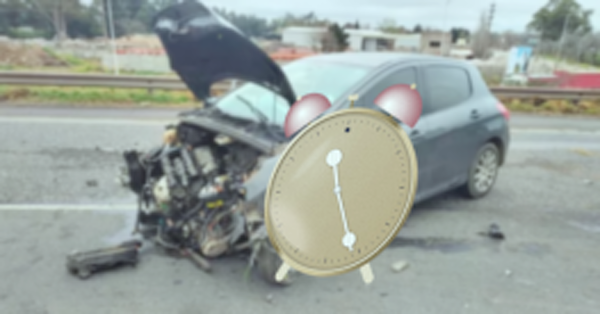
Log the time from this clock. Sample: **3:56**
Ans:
**11:26**
